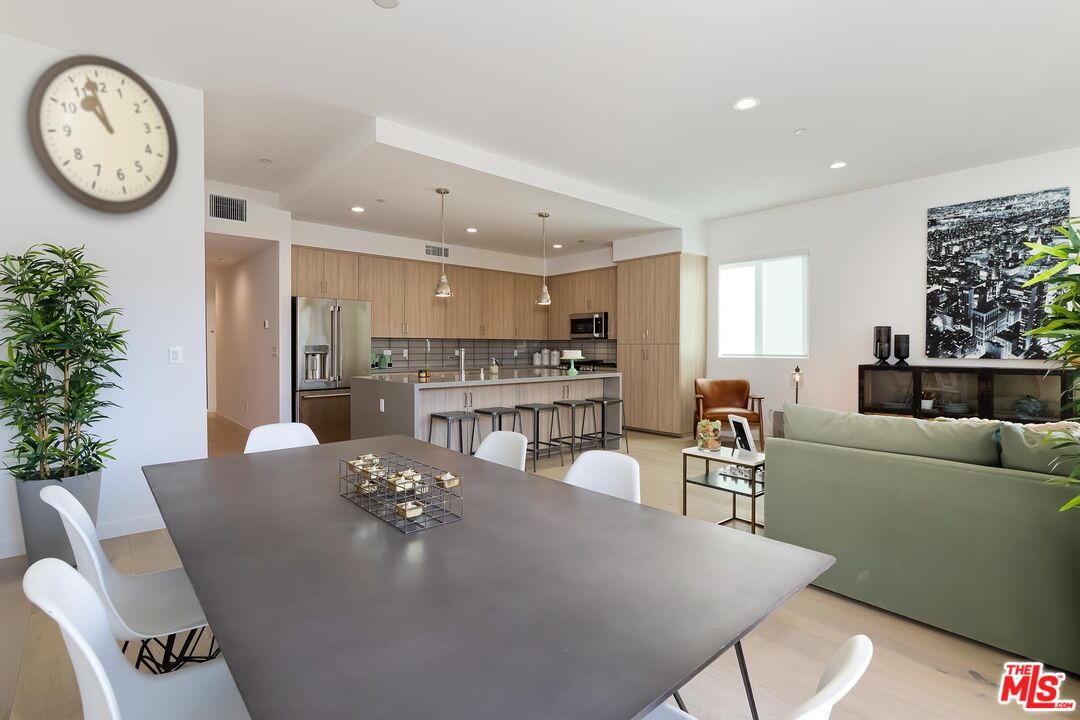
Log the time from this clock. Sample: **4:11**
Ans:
**10:58**
